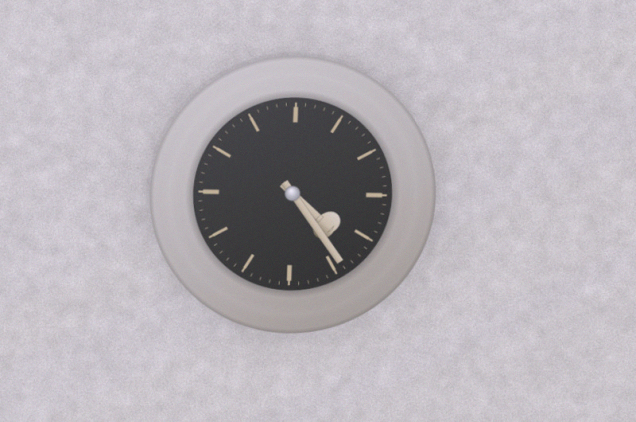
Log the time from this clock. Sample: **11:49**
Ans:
**4:24**
